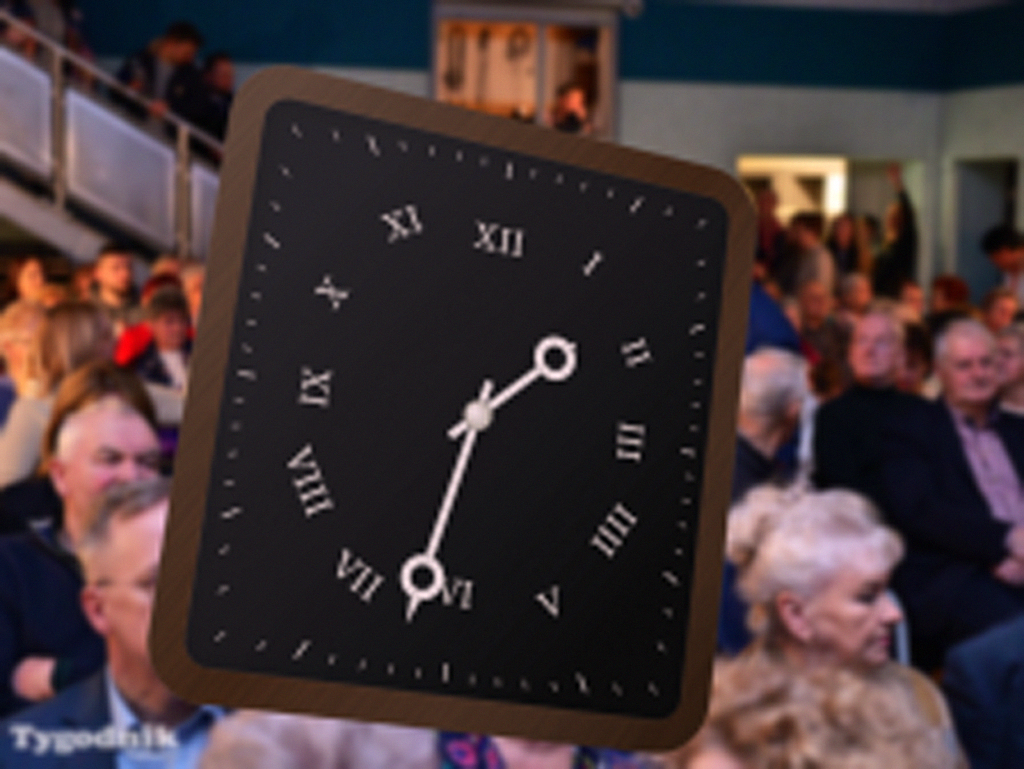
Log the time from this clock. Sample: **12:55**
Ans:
**1:32**
